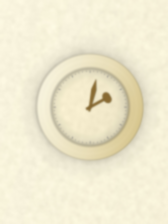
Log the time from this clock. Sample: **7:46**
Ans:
**2:02**
